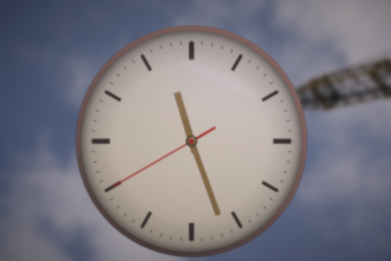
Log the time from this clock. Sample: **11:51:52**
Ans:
**11:26:40**
